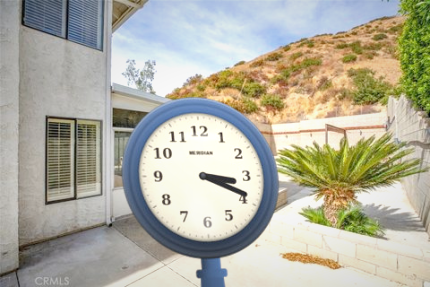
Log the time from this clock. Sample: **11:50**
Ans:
**3:19**
